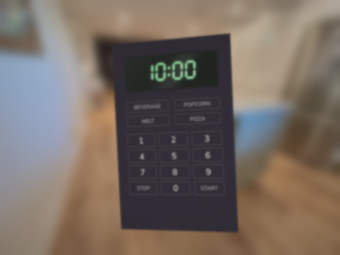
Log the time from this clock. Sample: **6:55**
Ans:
**10:00**
